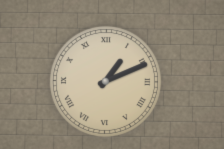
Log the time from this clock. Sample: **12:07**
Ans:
**1:11**
